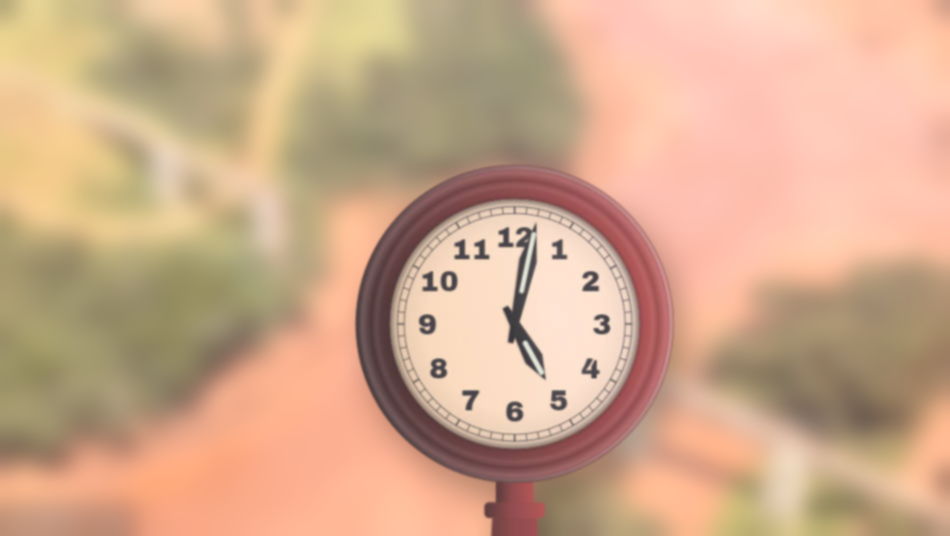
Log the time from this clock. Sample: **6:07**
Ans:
**5:02**
